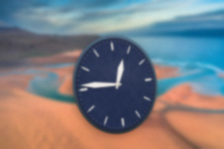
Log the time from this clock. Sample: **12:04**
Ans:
**12:46**
